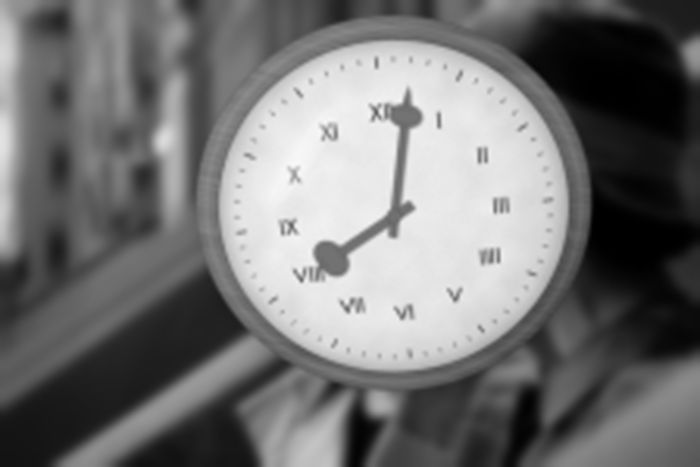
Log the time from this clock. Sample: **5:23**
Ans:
**8:02**
